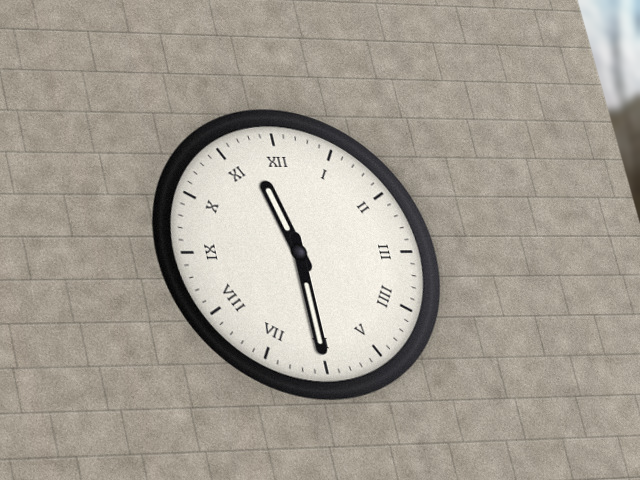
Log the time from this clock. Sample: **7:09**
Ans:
**11:30**
